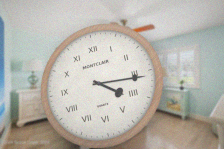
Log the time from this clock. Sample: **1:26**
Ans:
**4:16**
